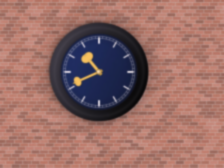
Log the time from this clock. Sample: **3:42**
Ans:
**10:41**
